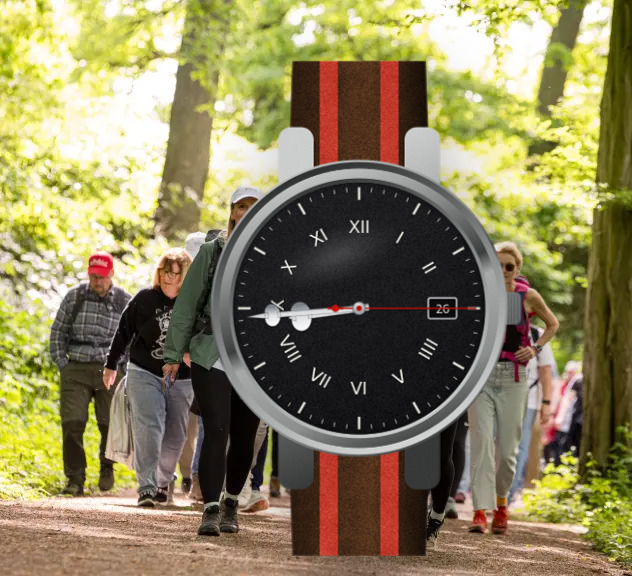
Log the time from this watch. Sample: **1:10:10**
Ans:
**8:44:15**
